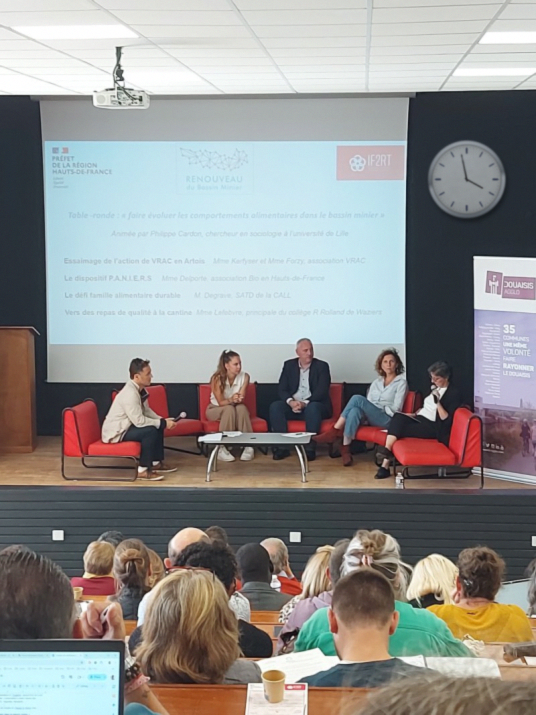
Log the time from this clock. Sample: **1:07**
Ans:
**3:58**
